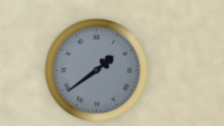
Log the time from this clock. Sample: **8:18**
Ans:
**1:39**
